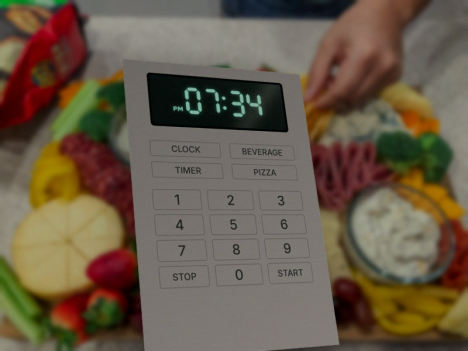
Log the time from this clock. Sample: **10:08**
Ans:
**7:34**
